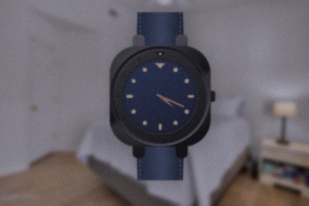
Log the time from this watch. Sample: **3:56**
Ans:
**4:19**
